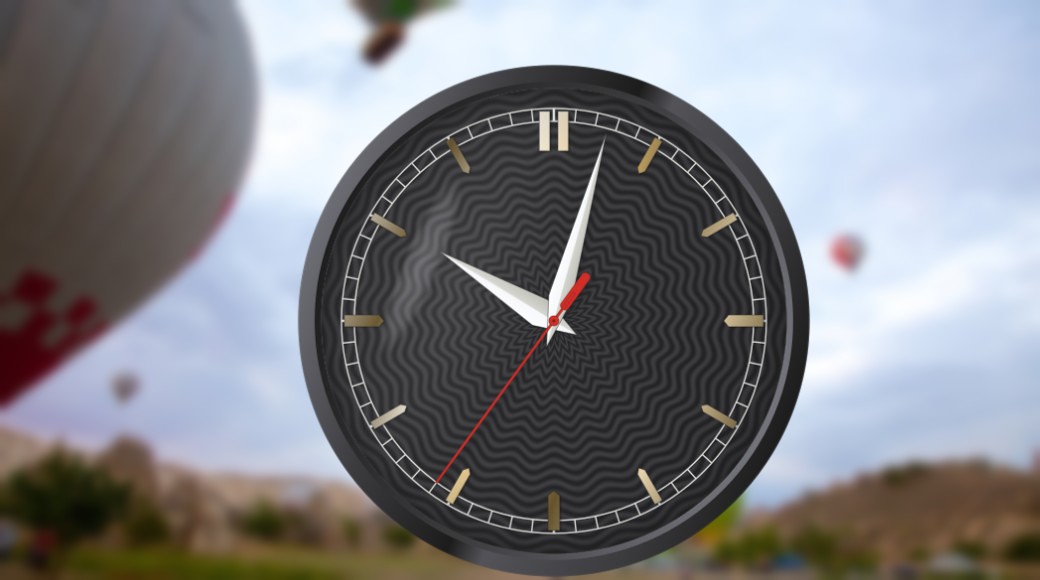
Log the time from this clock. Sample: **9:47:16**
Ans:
**10:02:36**
